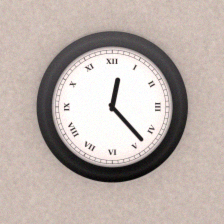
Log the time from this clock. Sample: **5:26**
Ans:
**12:23**
